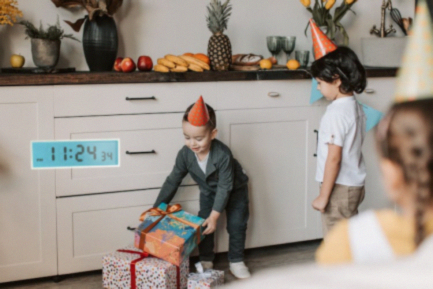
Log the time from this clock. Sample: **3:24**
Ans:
**11:24**
